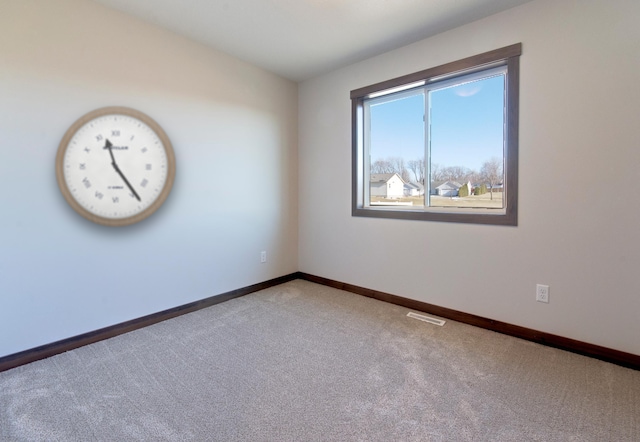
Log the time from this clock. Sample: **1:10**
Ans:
**11:24**
